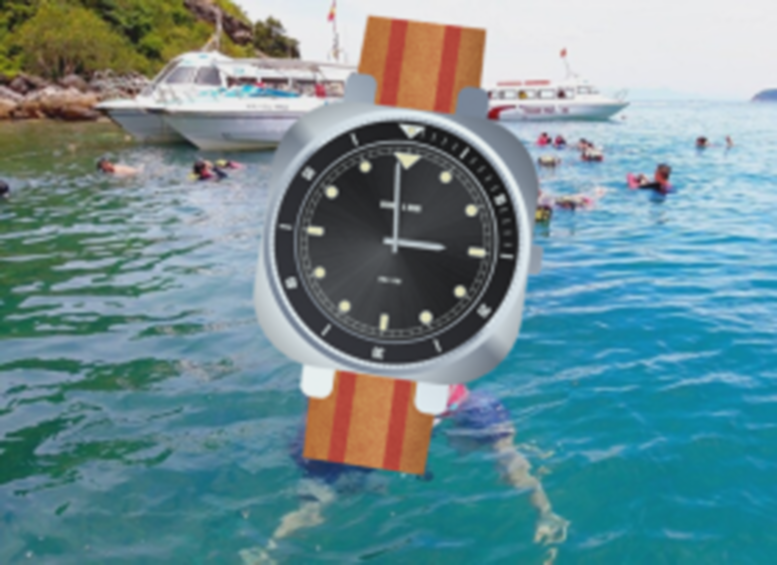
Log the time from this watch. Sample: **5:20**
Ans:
**2:59**
